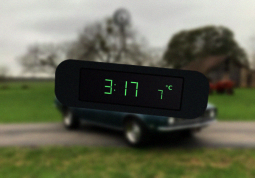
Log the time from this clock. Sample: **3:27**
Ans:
**3:17**
